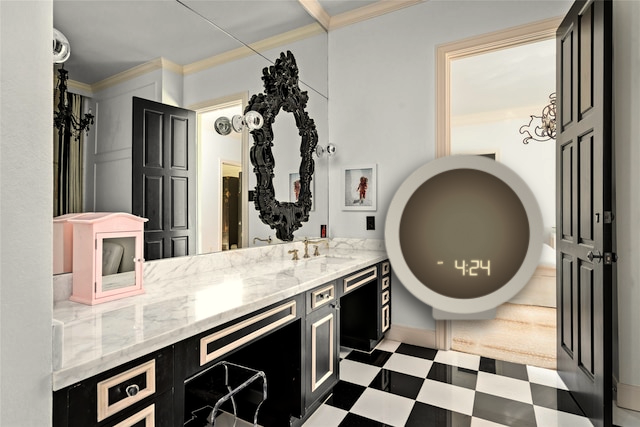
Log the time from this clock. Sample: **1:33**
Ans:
**4:24**
